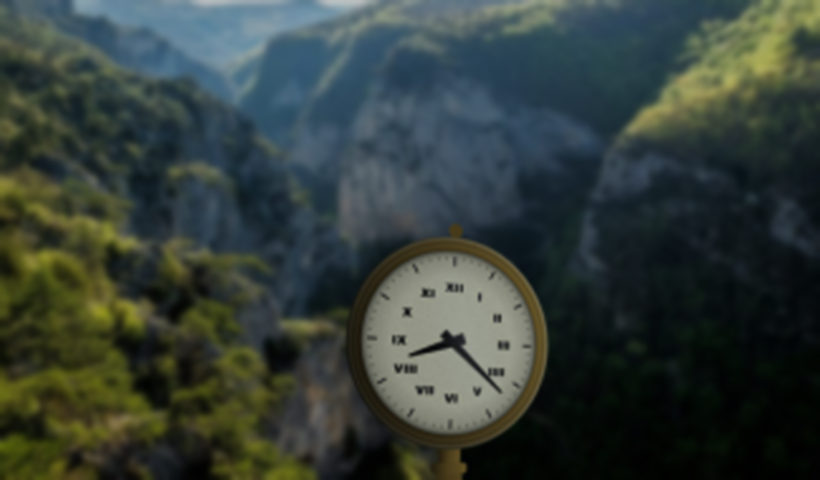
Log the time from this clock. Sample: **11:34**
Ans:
**8:22**
